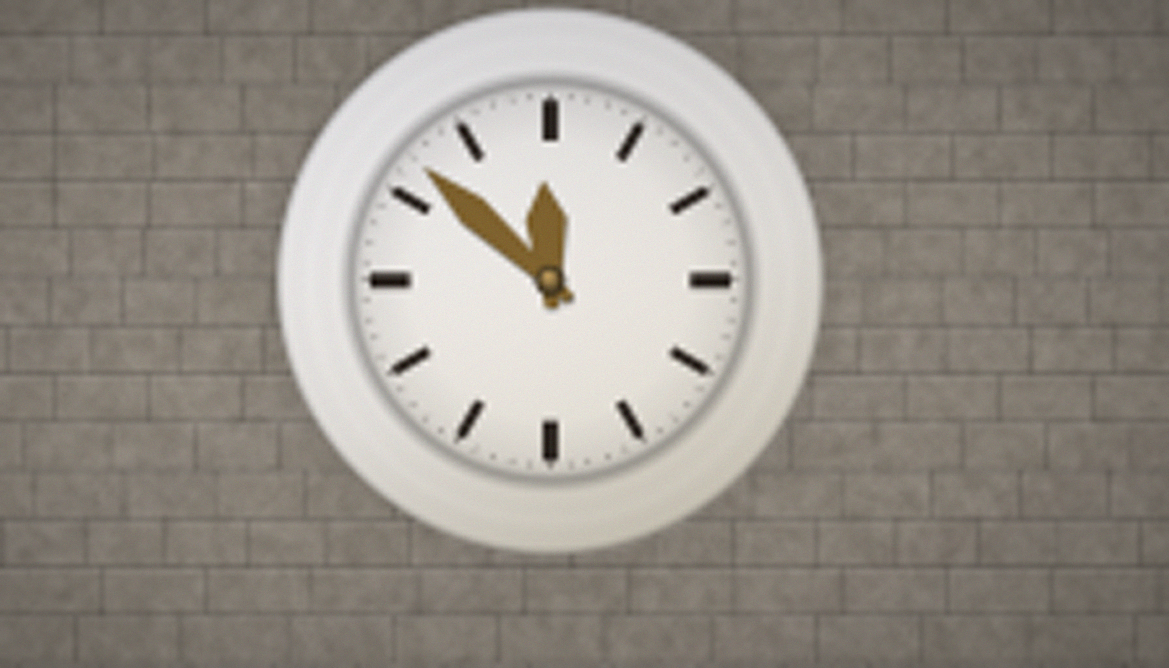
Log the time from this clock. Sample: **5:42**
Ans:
**11:52**
